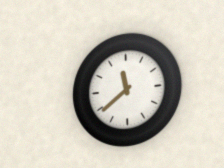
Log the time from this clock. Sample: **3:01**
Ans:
**11:39**
